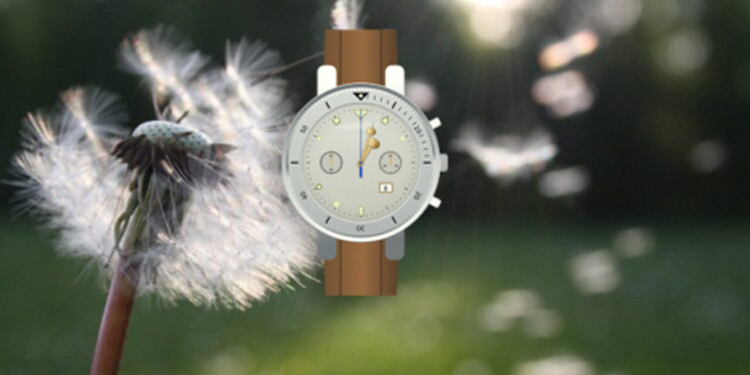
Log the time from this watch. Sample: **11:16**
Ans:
**1:03**
